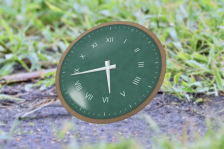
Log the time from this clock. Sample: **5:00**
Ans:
**5:44**
